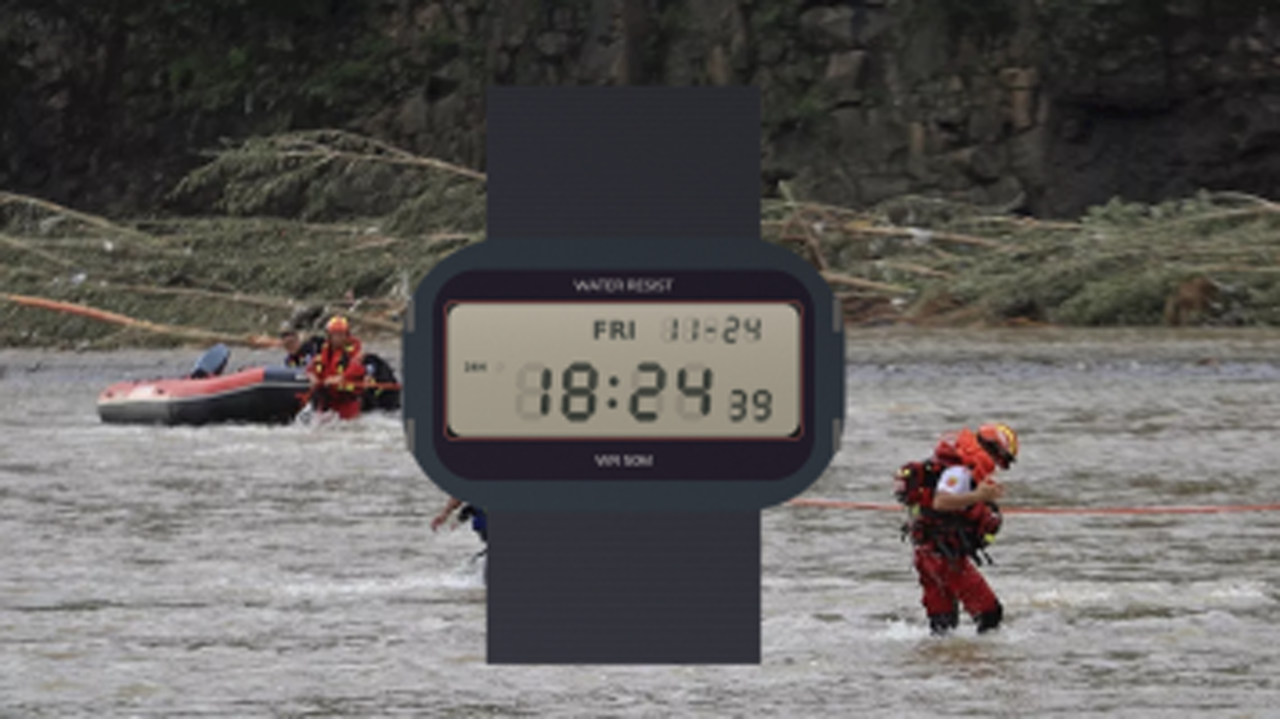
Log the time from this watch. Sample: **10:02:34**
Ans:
**18:24:39**
